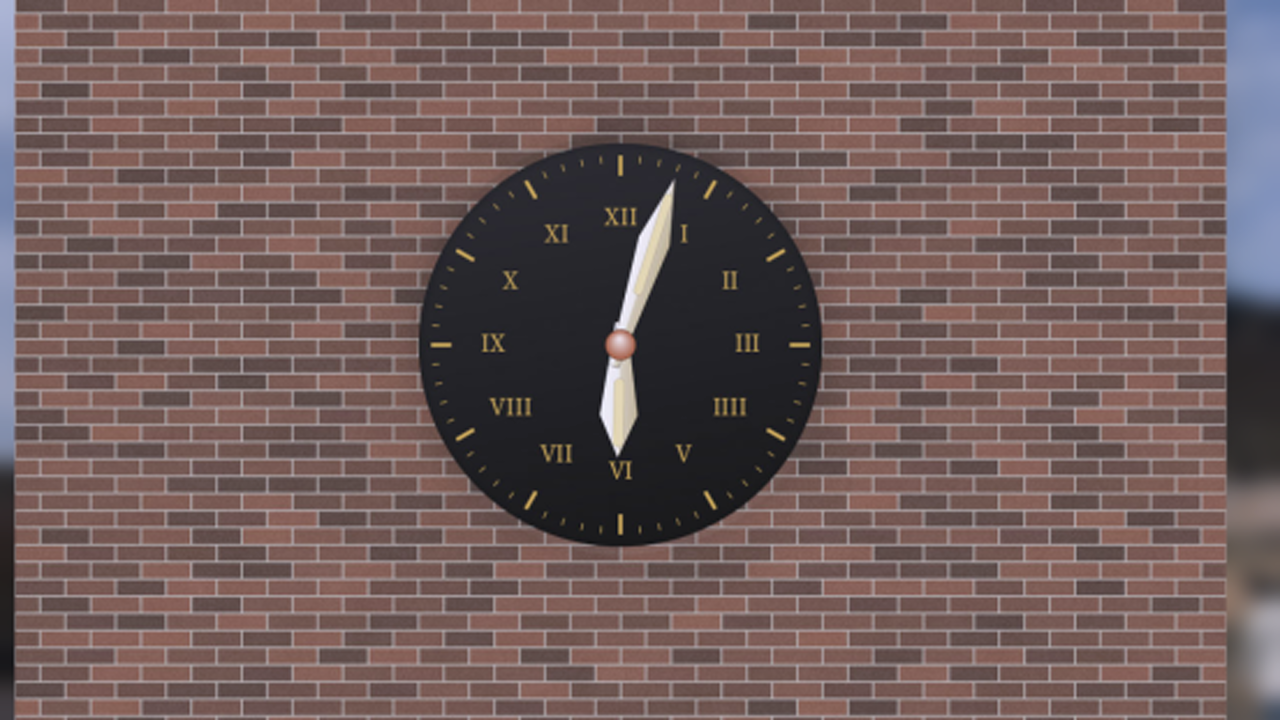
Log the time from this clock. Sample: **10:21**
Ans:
**6:03**
